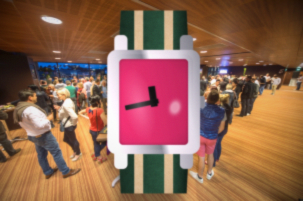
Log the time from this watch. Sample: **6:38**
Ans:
**11:43**
